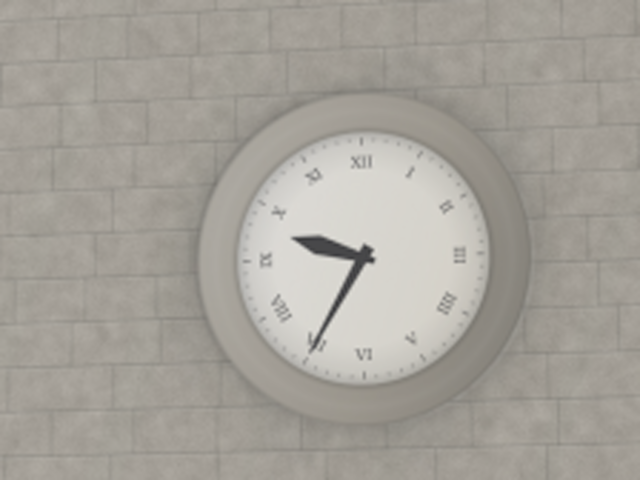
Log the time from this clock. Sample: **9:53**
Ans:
**9:35**
